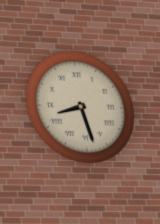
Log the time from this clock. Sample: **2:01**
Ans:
**8:28**
